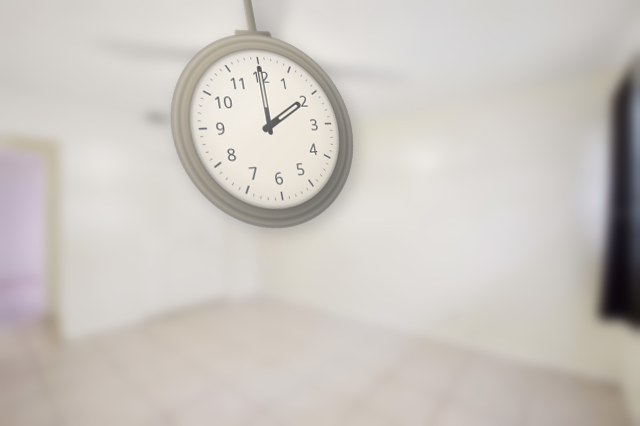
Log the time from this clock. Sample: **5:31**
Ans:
**2:00**
